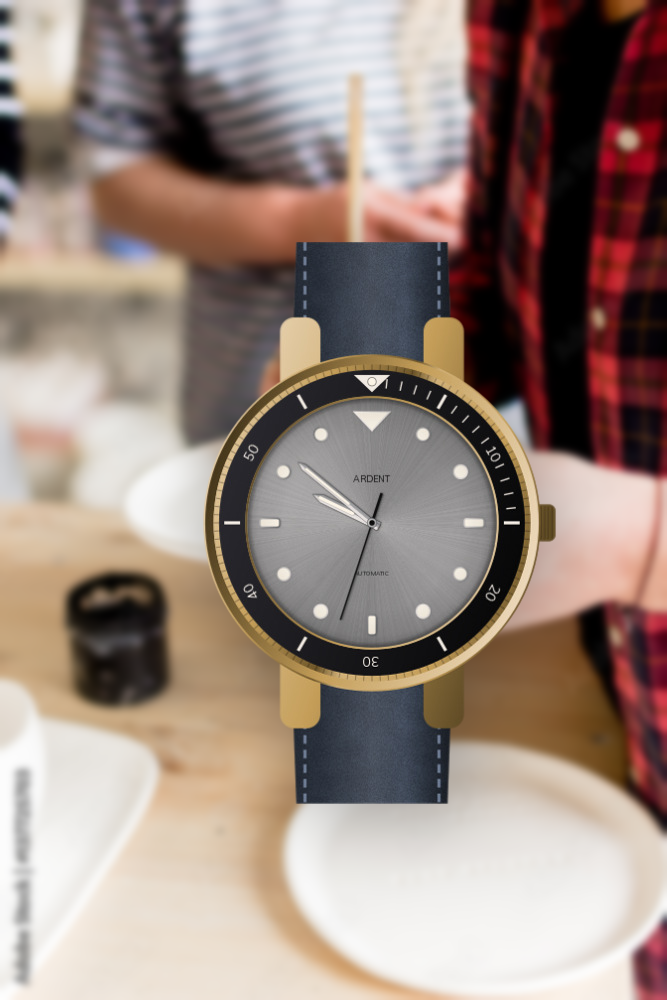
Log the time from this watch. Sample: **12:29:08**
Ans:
**9:51:33**
